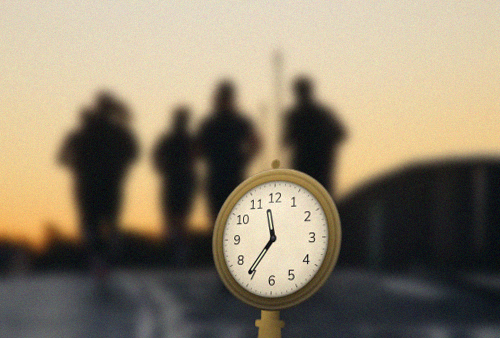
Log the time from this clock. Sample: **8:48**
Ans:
**11:36**
